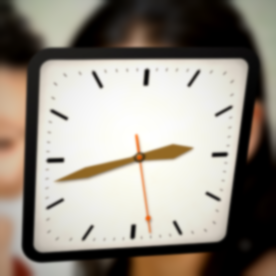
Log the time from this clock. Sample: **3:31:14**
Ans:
**2:42:28**
